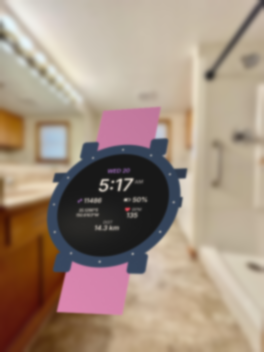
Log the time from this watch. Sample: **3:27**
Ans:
**5:17**
